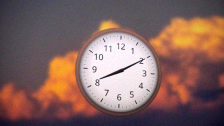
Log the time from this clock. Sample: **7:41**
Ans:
**8:10**
